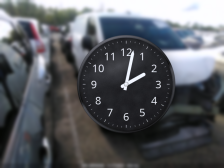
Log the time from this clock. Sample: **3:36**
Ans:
**2:02**
